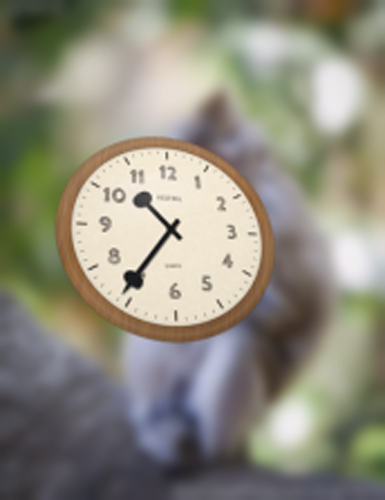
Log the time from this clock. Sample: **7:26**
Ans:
**10:36**
